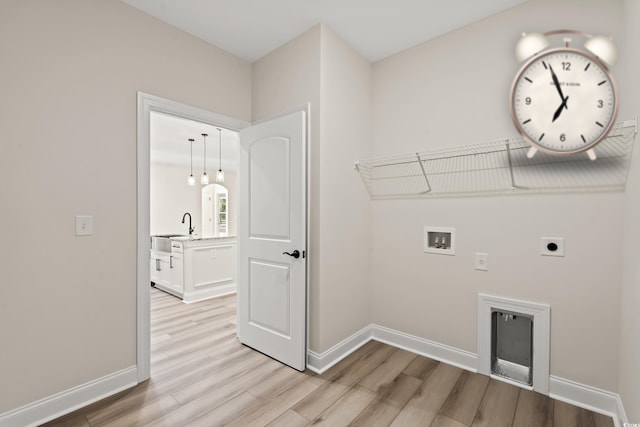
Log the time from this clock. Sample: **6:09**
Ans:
**6:56**
